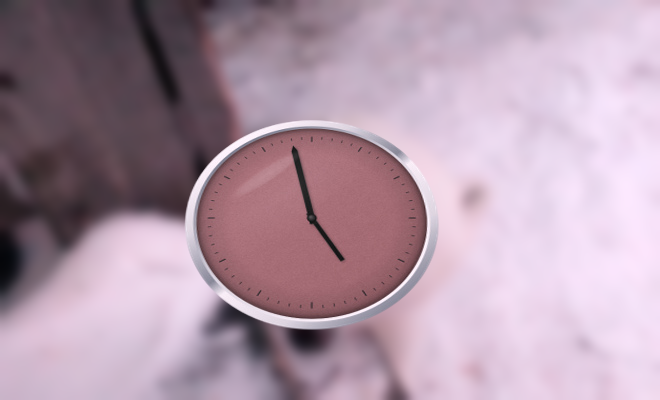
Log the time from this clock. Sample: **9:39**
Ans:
**4:58**
